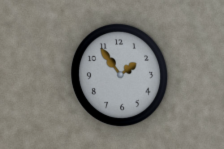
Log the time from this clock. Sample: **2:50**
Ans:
**1:54**
